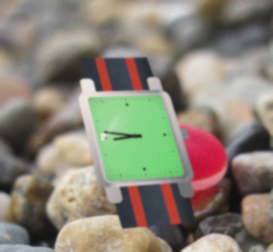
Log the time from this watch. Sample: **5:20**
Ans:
**8:47**
